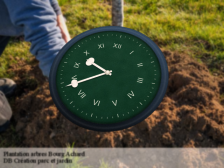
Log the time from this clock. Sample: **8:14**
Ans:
**9:39**
